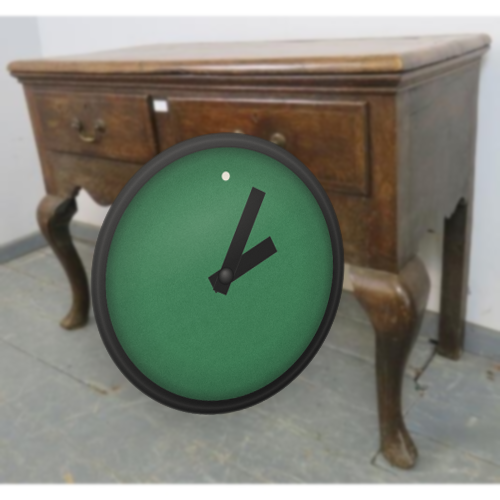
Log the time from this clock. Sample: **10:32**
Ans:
**2:04**
